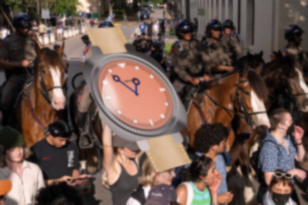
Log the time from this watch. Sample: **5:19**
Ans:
**12:54**
